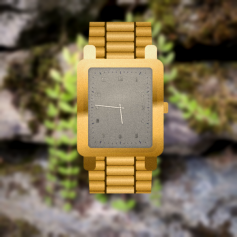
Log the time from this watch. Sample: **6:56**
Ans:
**5:46**
